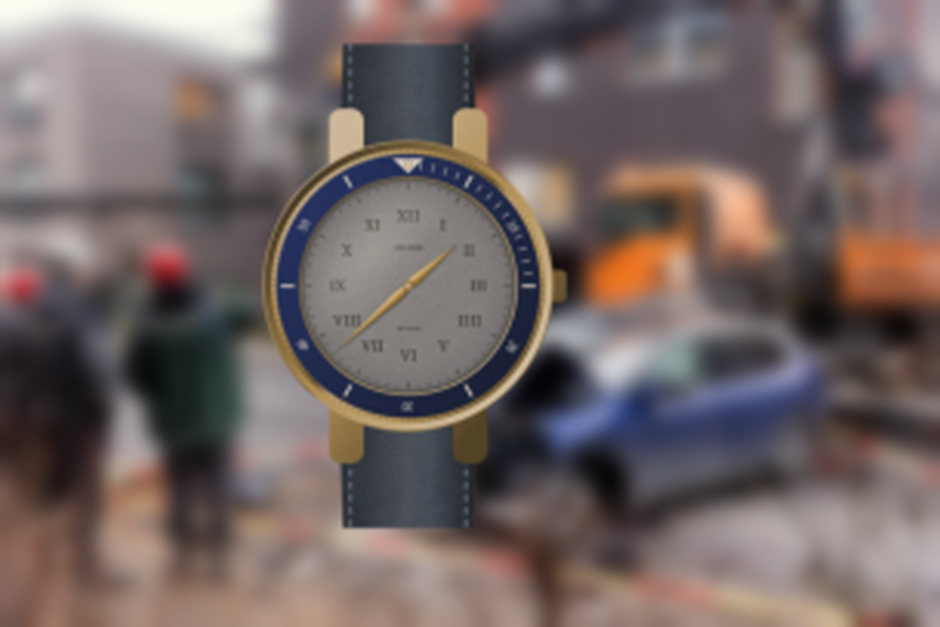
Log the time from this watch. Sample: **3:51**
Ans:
**1:38**
